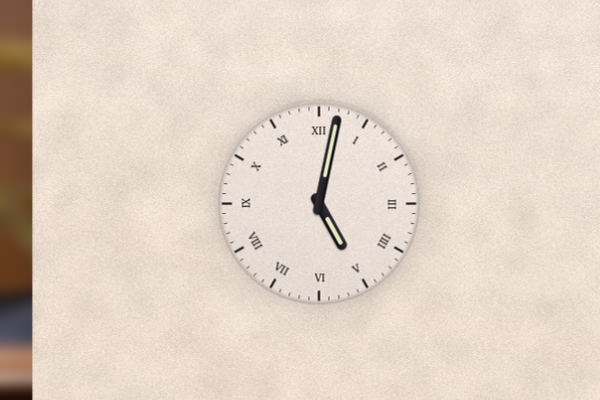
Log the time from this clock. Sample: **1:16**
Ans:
**5:02**
